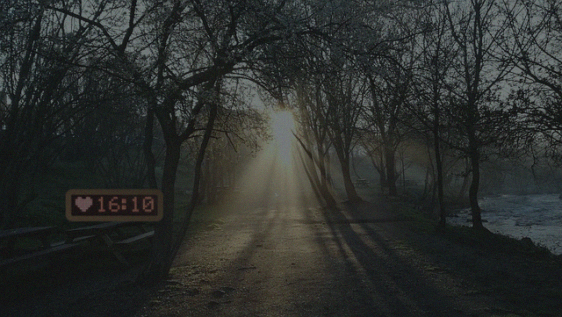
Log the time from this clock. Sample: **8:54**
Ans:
**16:10**
